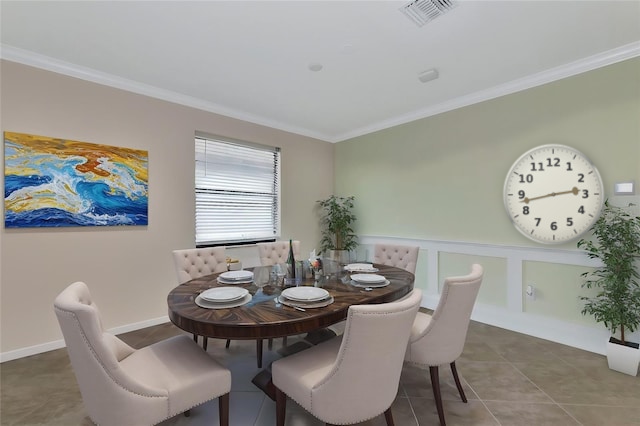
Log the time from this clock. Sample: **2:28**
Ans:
**2:43**
